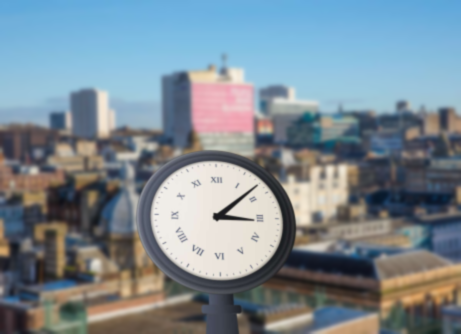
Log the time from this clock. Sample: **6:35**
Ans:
**3:08**
